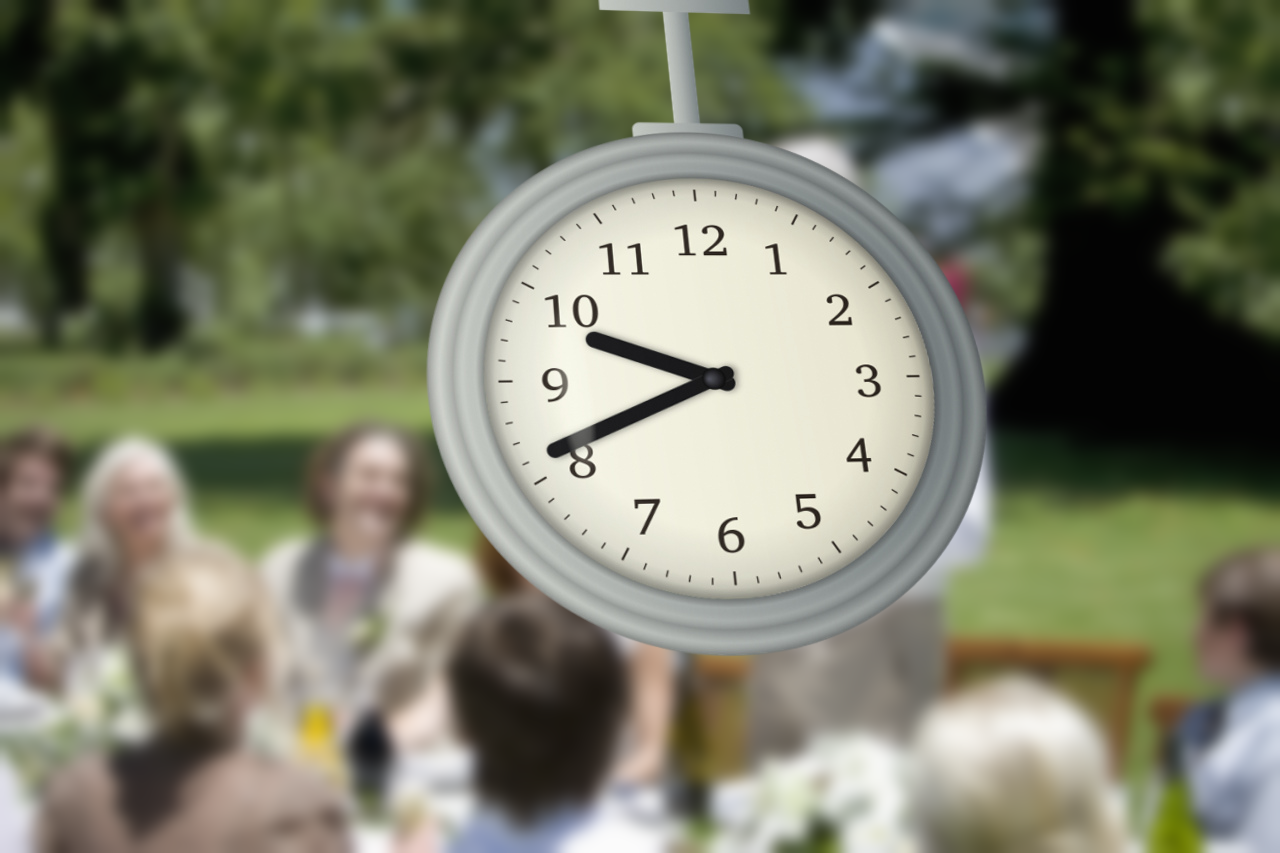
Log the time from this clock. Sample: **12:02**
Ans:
**9:41**
